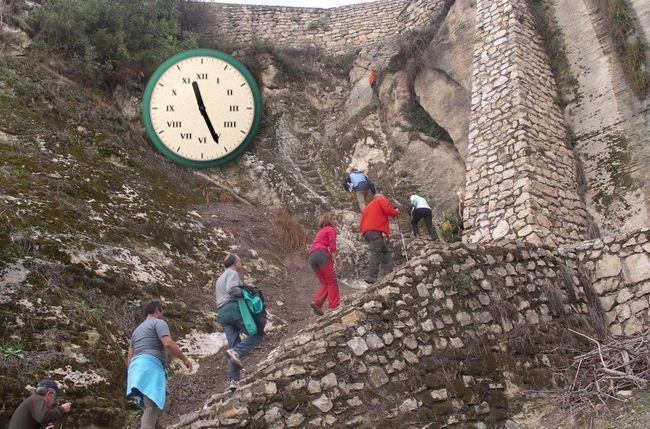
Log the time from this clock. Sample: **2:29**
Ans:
**11:26**
